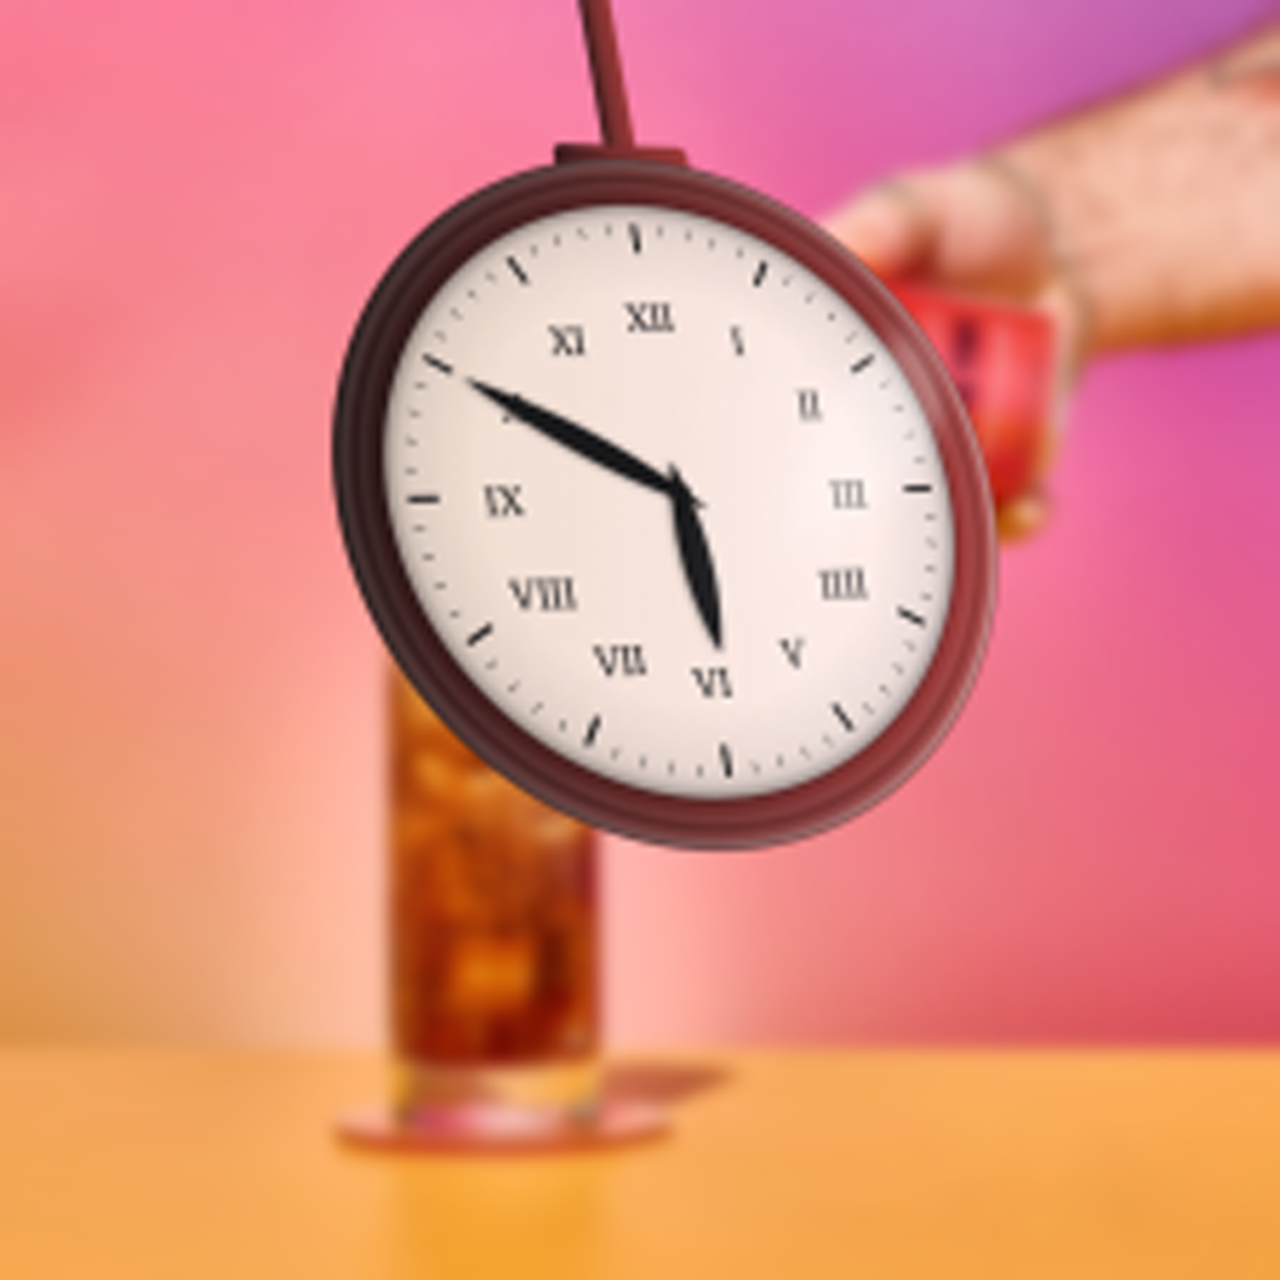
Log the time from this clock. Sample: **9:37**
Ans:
**5:50**
